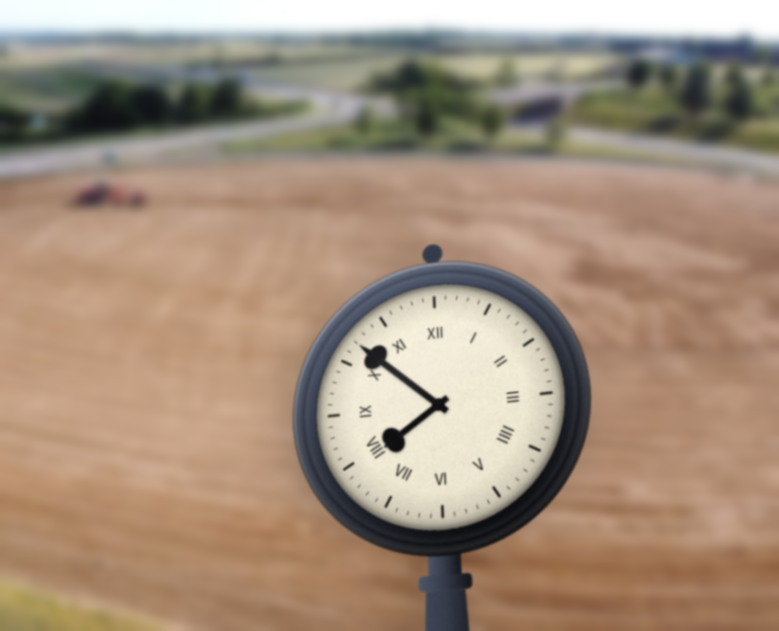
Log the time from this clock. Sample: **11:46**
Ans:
**7:52**
